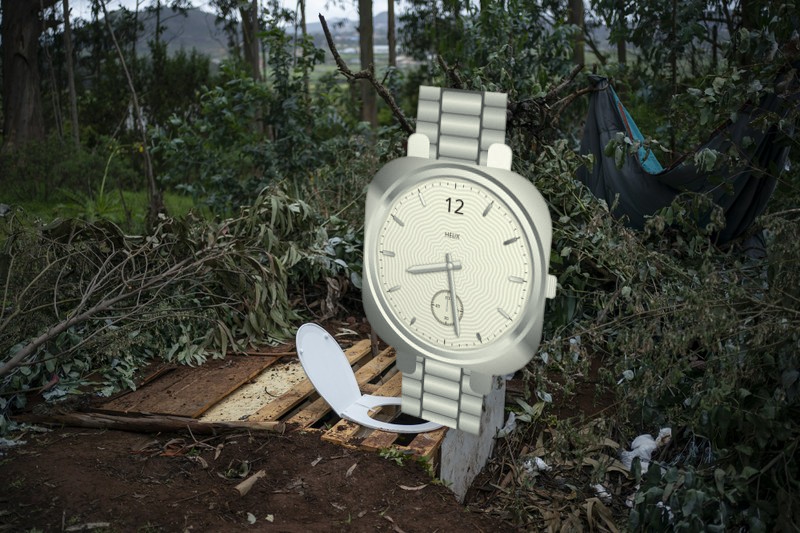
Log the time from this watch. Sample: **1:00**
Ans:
**8:28**
